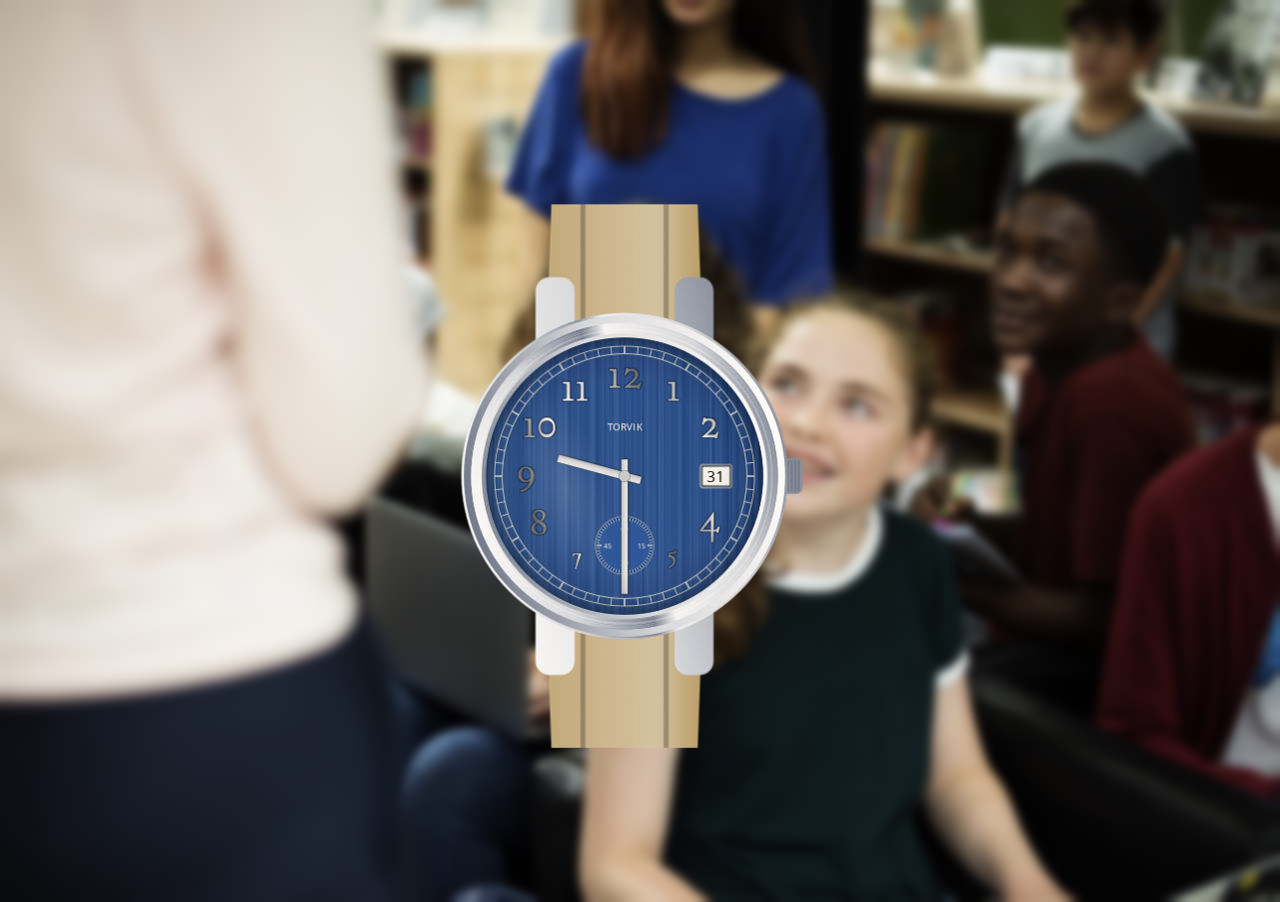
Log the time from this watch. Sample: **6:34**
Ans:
**9:30**
